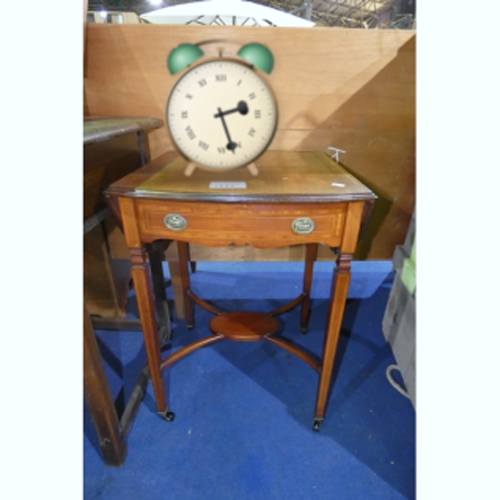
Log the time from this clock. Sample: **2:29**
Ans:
**2:27**
